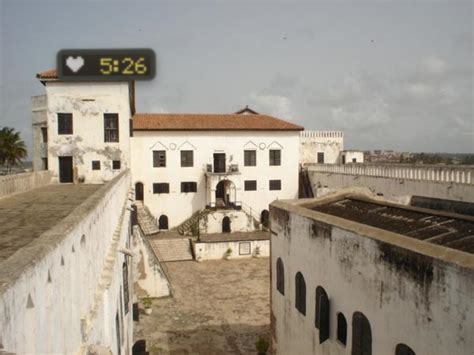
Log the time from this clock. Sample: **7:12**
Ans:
**5:26**
